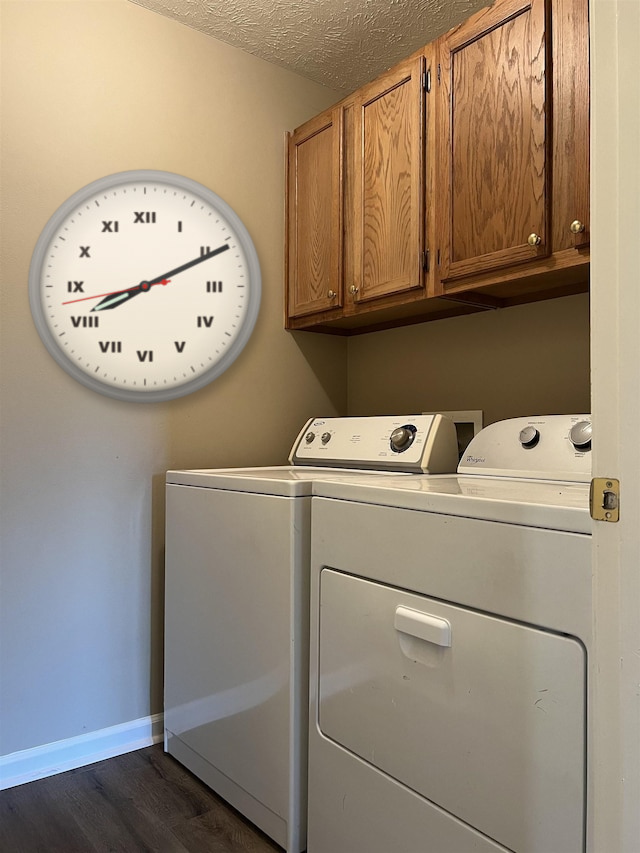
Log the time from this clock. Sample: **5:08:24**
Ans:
**8:10:43**
